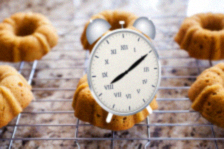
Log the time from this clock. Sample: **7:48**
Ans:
**8:10**
